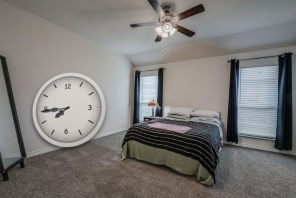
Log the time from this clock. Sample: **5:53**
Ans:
**7:44**
